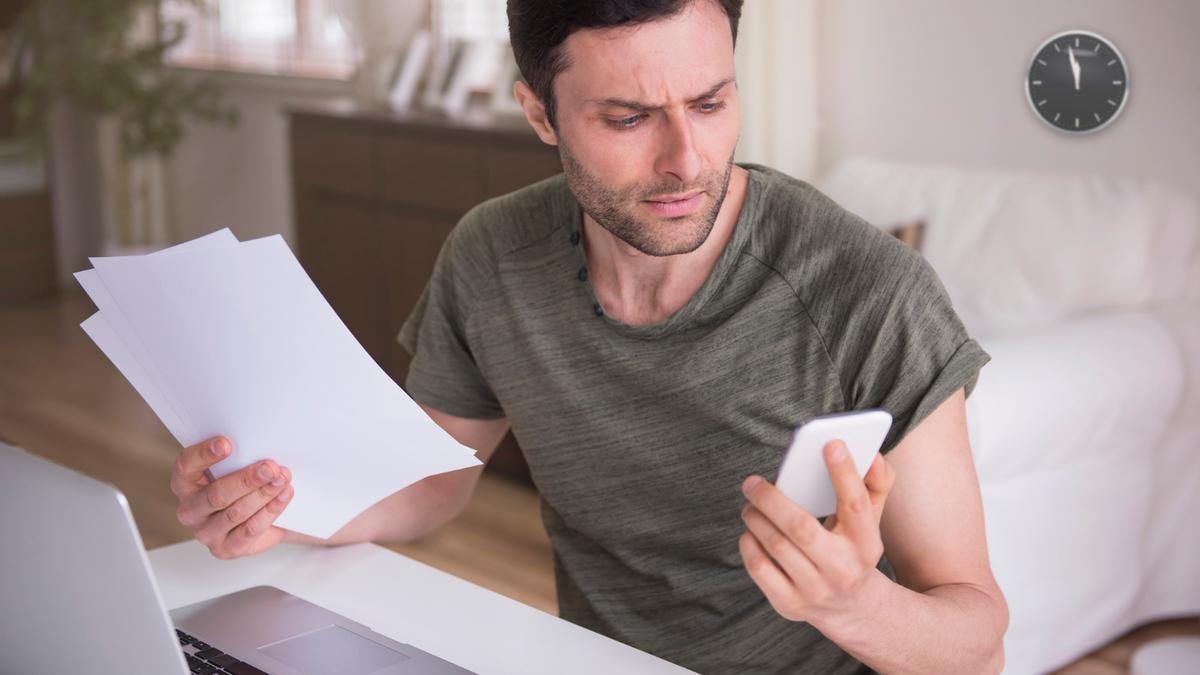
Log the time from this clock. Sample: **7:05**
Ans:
**11:58**
